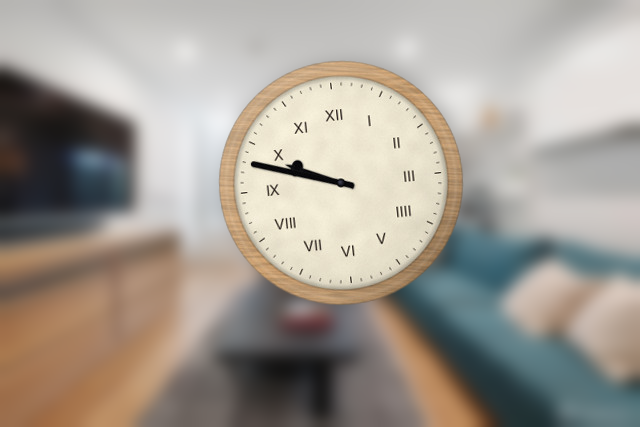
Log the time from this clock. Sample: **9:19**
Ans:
**9:48**
